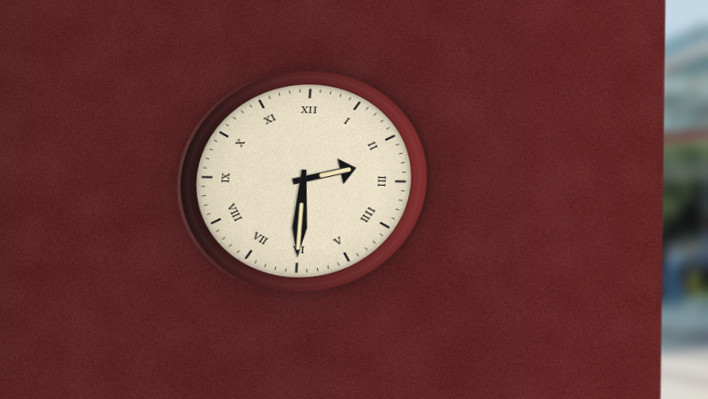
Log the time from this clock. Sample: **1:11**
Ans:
**2:30**
